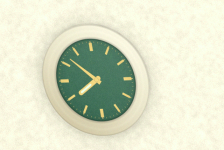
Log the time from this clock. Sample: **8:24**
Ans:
**7:52**
